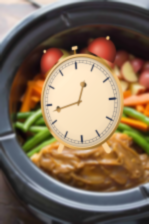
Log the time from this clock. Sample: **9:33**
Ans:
**12:43**
